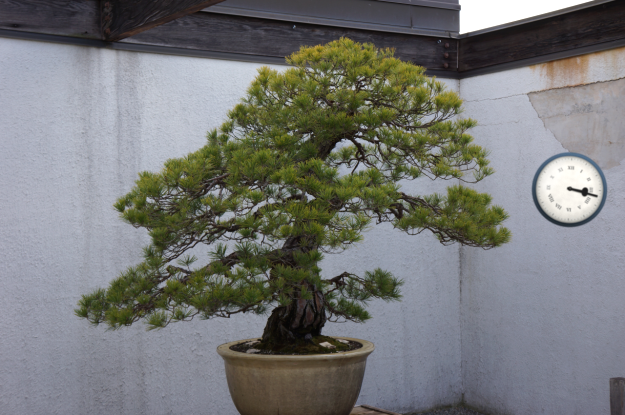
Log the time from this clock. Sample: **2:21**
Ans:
**3:17**
